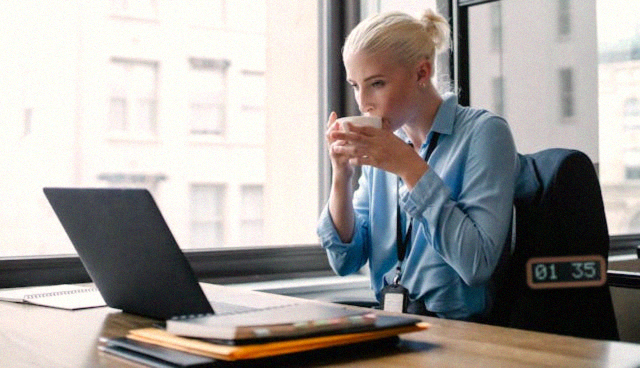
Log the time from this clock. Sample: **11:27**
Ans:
**1:35**
